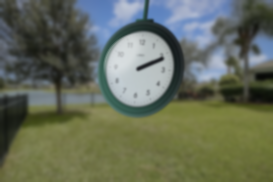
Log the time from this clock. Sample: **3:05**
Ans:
**2:11**
